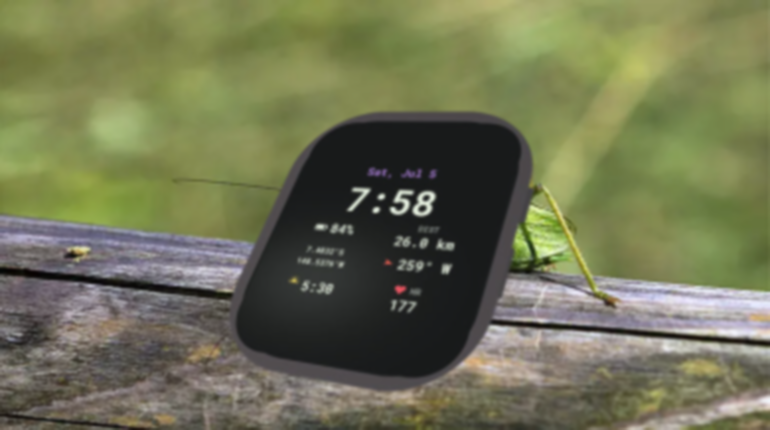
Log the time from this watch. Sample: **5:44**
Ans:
**7:58**
